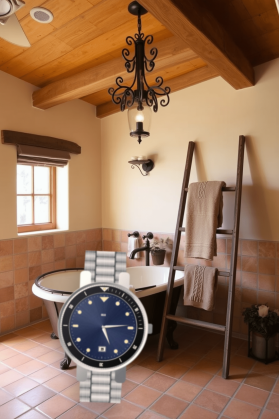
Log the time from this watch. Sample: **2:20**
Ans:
**5:14**
